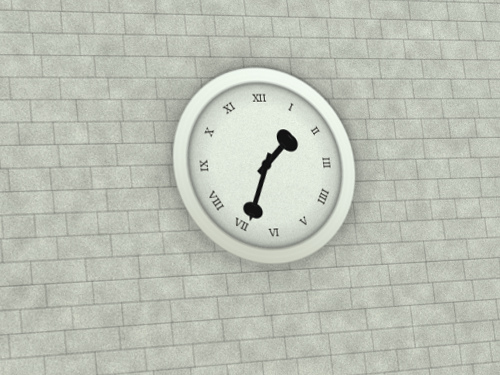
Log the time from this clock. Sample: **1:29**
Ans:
**1:34**
